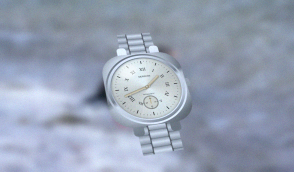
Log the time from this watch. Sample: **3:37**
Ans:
**1:42**
